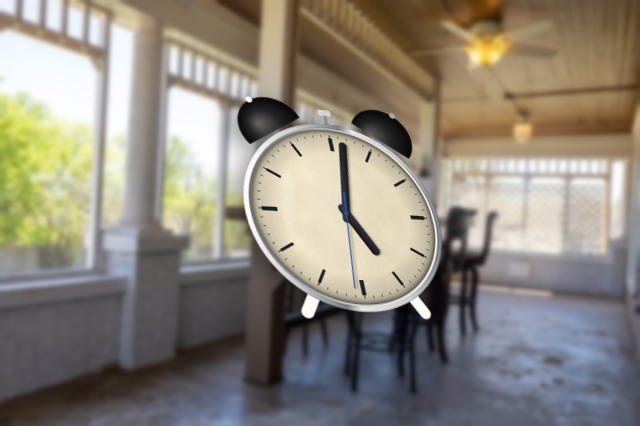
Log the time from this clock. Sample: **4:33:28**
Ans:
**5:01:31**
